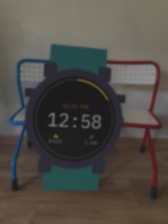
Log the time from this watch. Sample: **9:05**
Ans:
**12:58**
